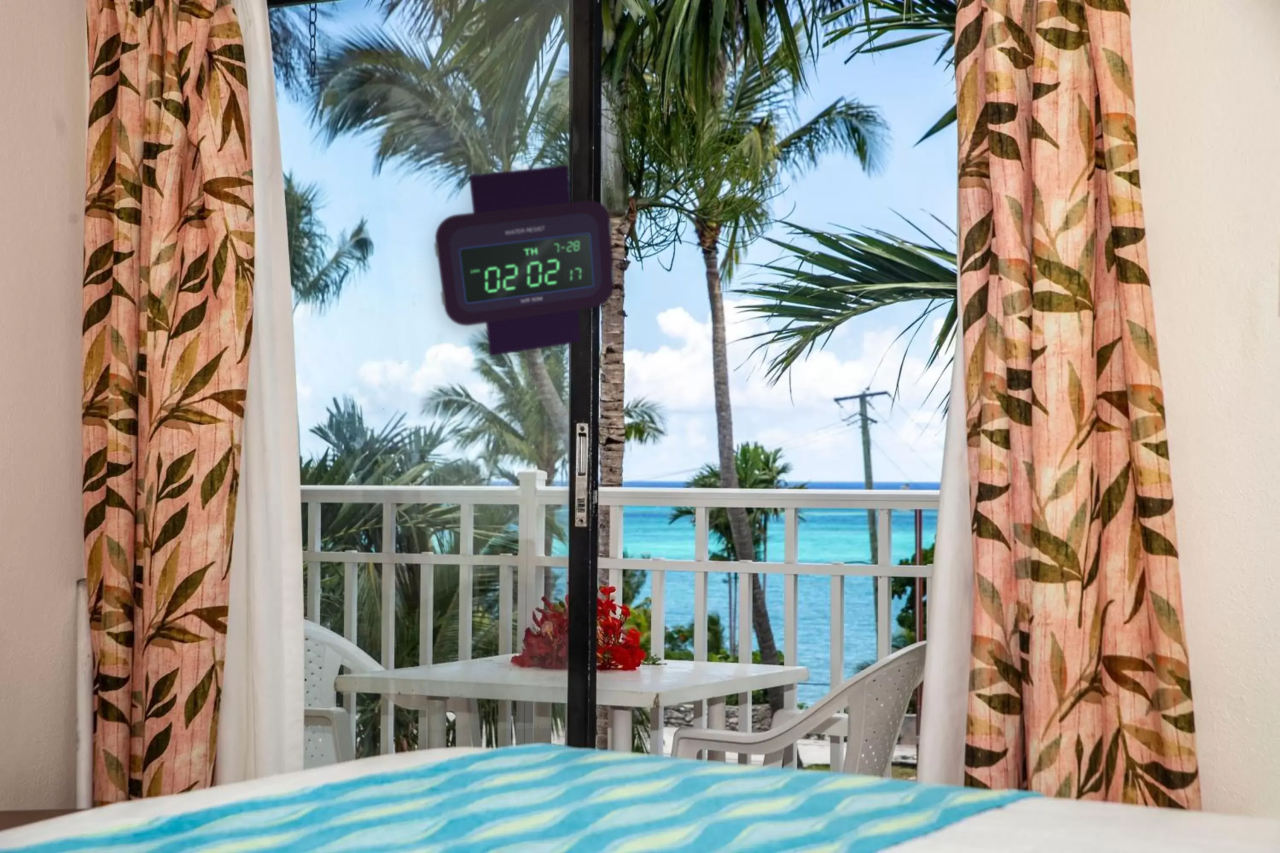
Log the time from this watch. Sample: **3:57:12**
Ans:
**2:02:17**
